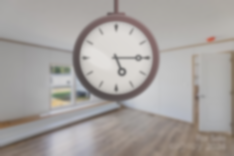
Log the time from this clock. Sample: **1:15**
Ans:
**5:15**
